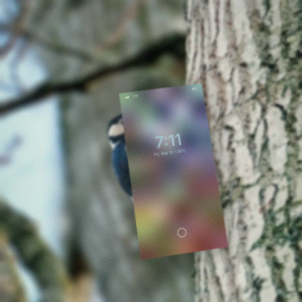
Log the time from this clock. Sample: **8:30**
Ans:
**7:11**
